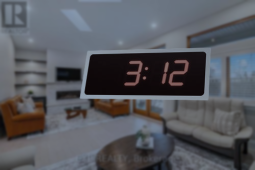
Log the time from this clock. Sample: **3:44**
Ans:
**3:12**
